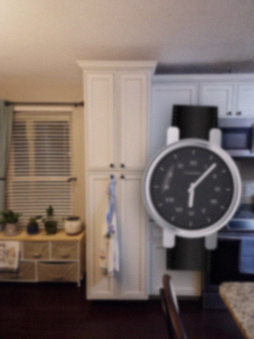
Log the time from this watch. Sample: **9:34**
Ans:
**6:07**
